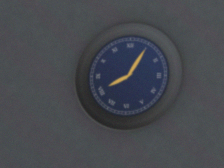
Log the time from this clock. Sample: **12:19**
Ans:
**8:05**
